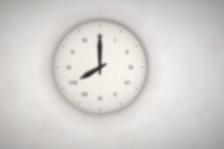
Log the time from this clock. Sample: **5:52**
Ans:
**8:00**
